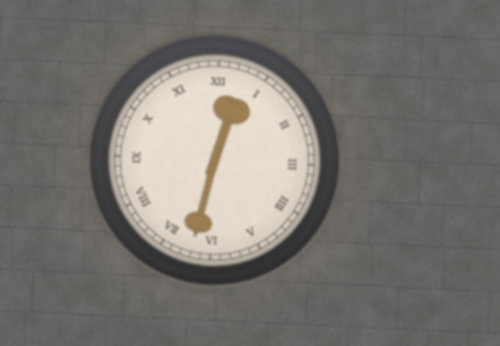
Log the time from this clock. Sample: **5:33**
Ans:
**12:32**
